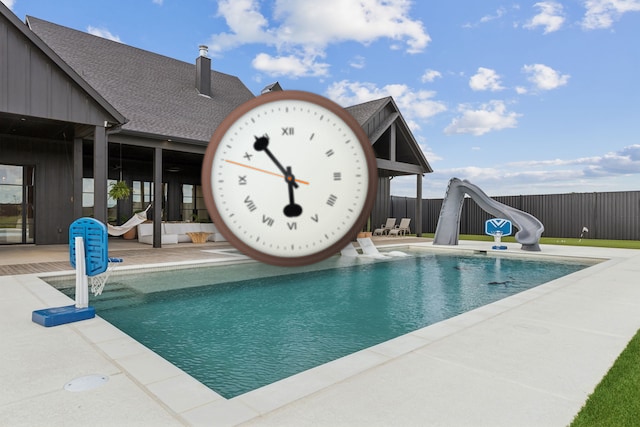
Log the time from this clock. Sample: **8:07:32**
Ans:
**5:53:48**
